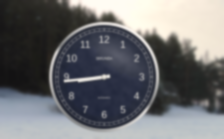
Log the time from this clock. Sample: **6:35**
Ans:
**8:44**
